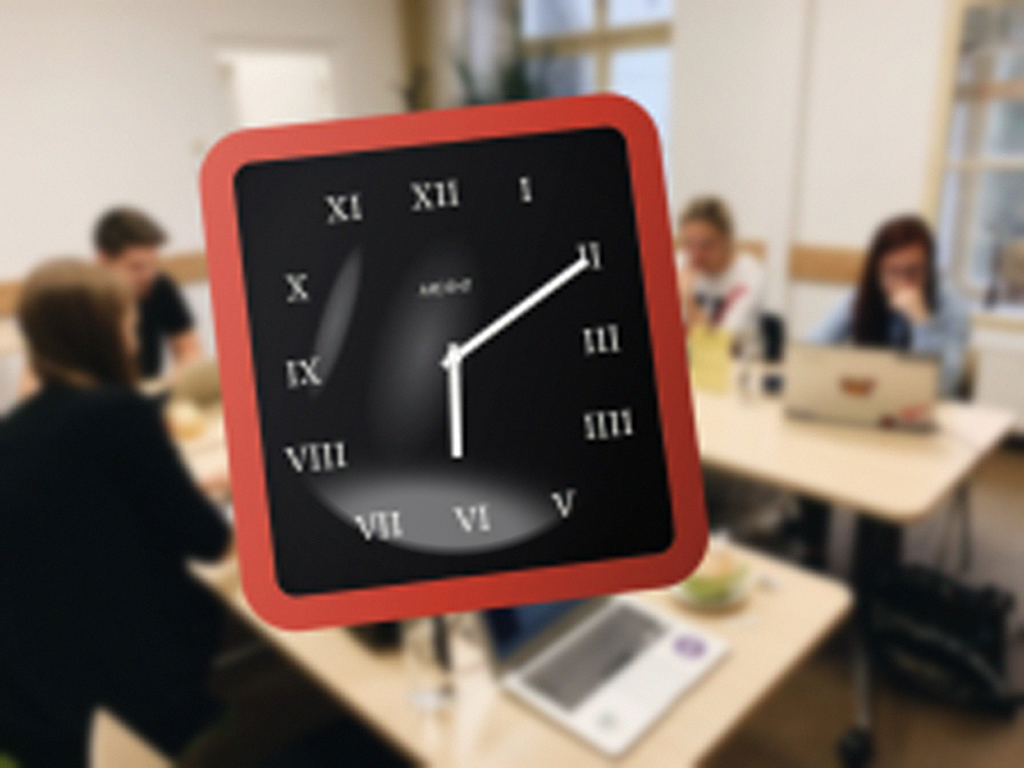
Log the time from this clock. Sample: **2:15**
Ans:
**6:10**
